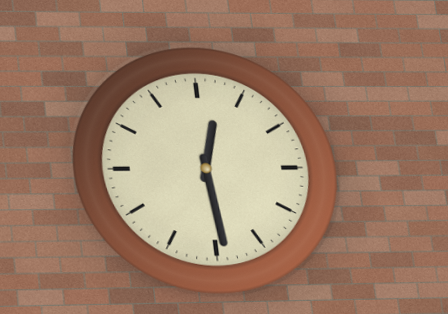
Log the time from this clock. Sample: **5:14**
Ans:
**12:29**
